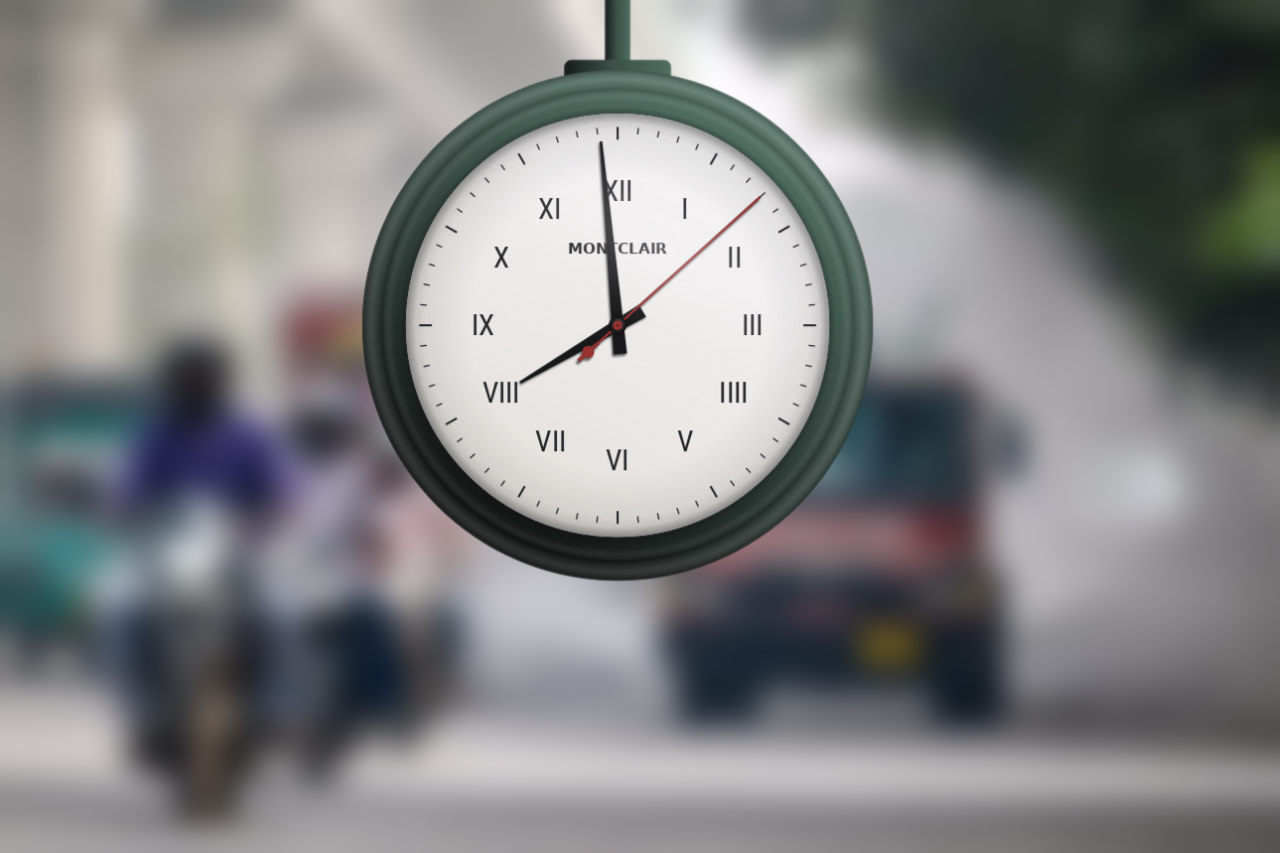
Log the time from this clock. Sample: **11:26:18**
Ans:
**7:59:08**
